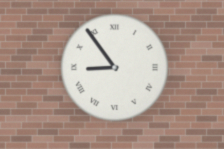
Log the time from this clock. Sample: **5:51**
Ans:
**8:54**
